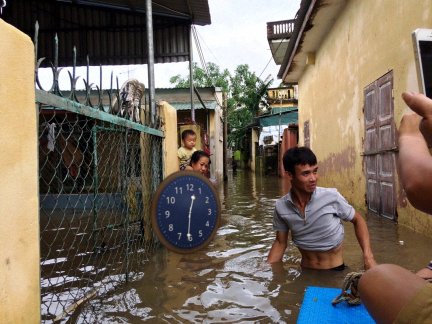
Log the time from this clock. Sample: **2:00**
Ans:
**12:31**
